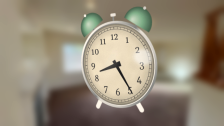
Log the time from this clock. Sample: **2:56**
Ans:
**8:25**
